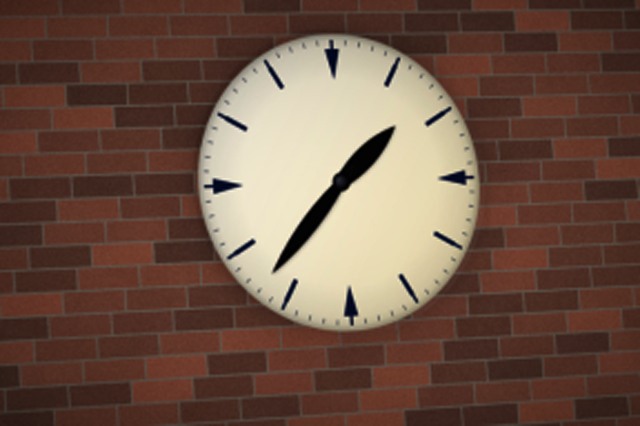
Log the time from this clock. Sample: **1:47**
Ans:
**1:37**
